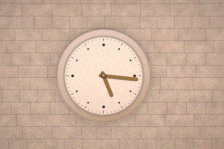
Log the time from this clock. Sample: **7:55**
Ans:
**5:16**
